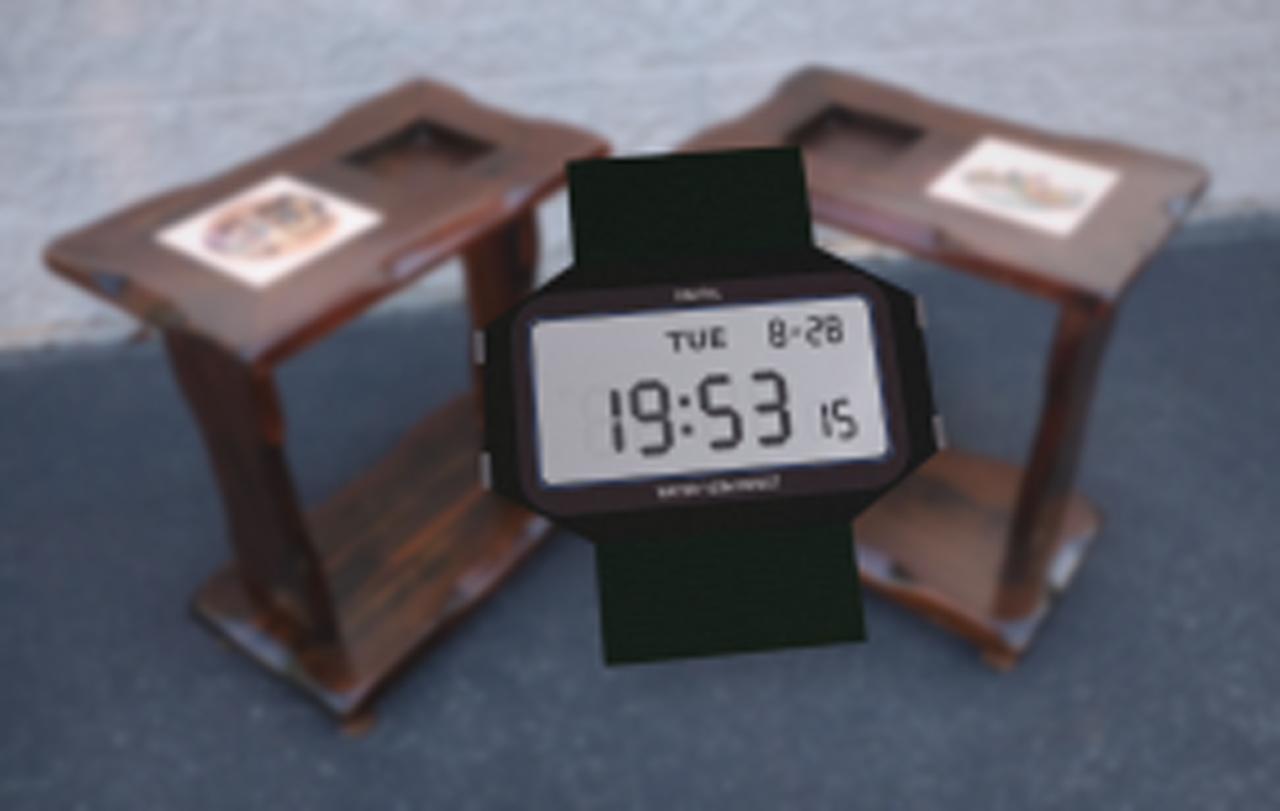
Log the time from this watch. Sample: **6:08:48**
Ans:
**19:53:15**
